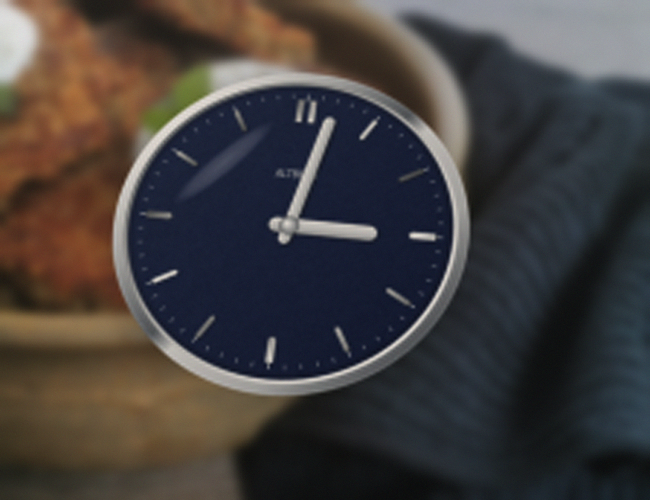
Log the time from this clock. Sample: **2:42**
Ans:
**3:02**
